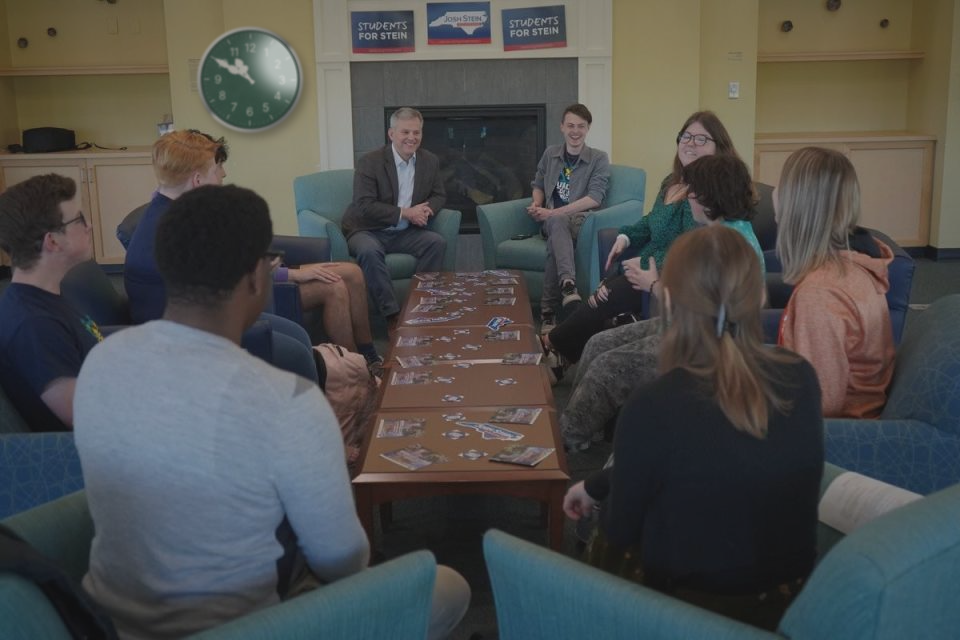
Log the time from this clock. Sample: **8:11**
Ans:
**10:50**
